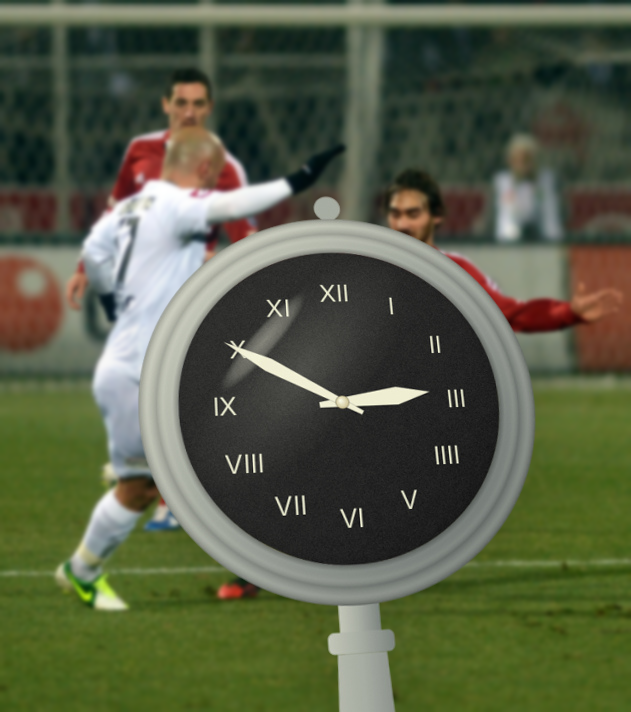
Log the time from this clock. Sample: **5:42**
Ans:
**2:50**
